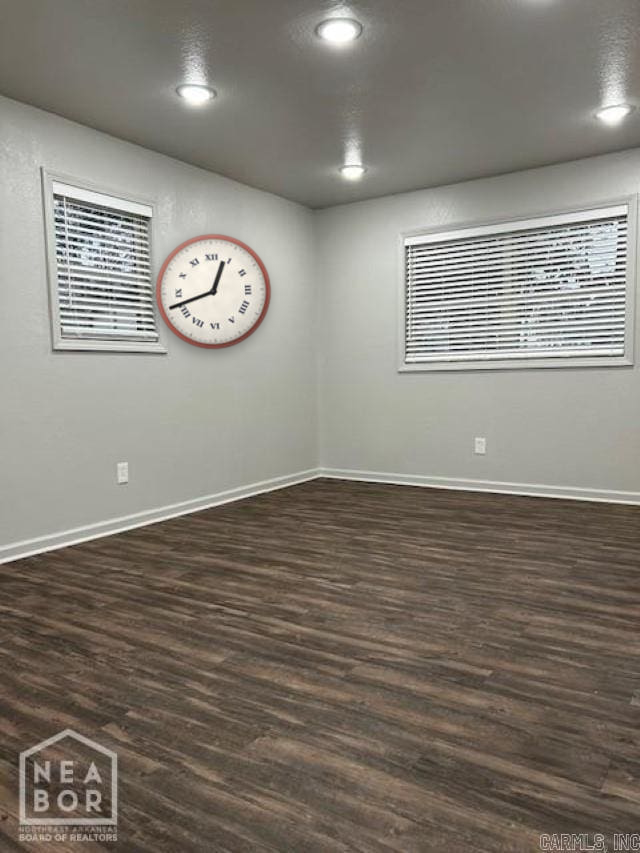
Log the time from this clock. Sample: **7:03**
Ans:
**12:42**
